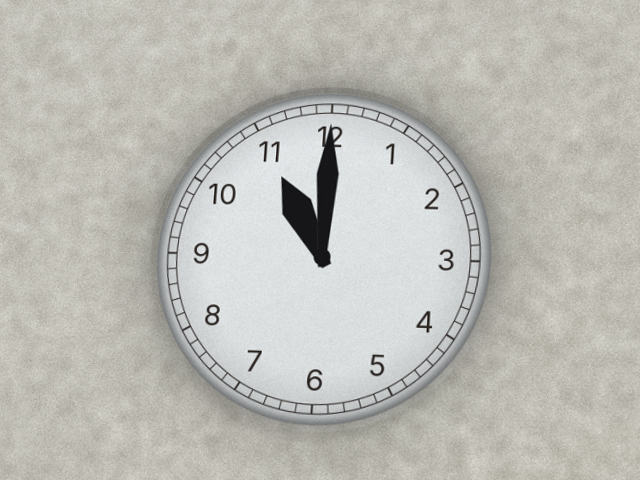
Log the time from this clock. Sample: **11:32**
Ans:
**11:00**
